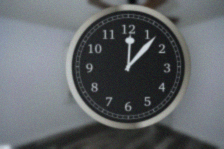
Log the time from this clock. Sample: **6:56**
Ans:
**12:07**
